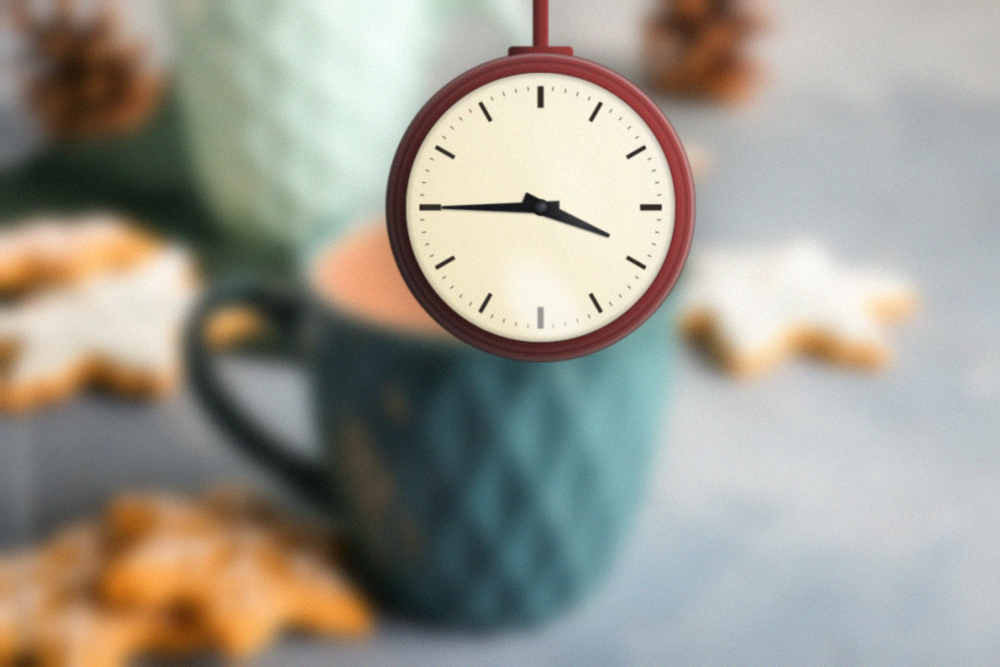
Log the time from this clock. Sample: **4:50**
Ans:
**3:45**
